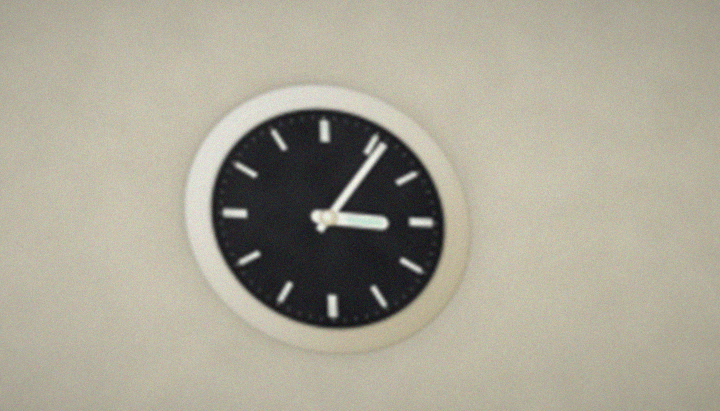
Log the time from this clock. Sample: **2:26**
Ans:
**3:06**
